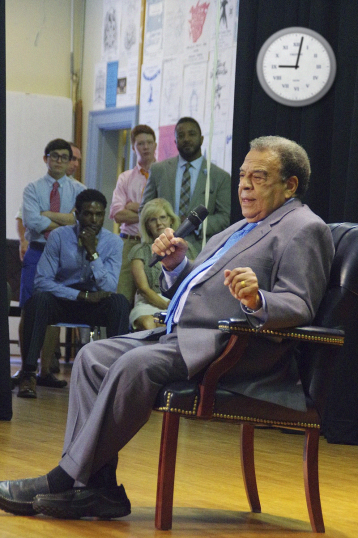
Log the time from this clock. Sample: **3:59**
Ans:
**9:02**
